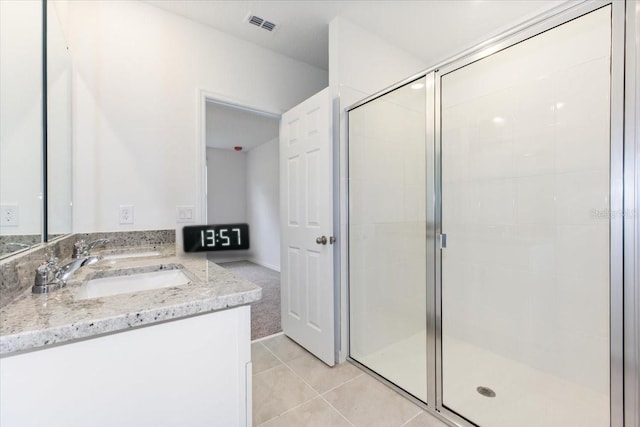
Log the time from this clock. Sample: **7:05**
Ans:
**13:57**
